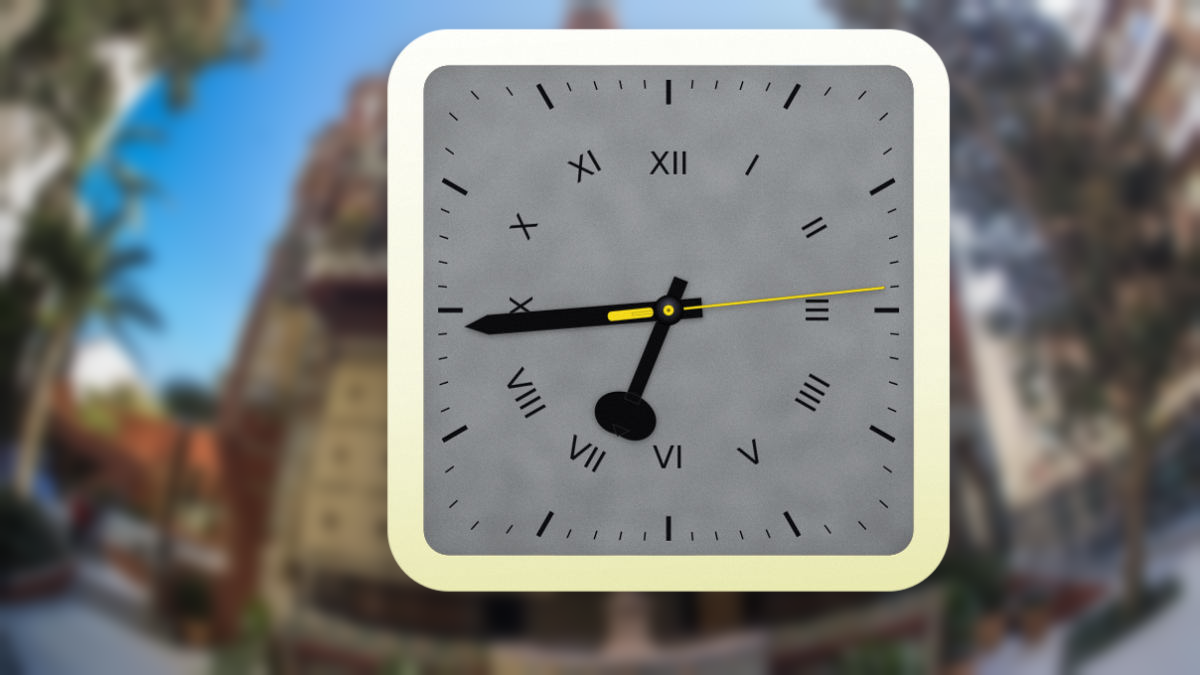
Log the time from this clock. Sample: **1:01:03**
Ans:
**6:44:14**
